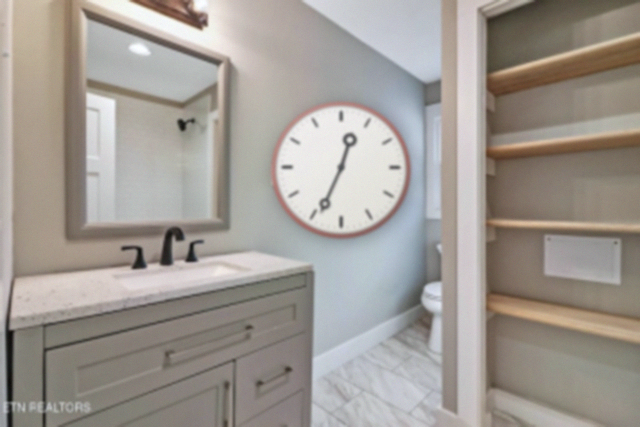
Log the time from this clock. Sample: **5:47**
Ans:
**12:34**
